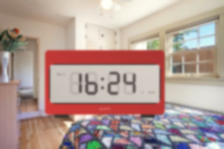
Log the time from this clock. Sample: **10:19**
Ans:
**16:24**
